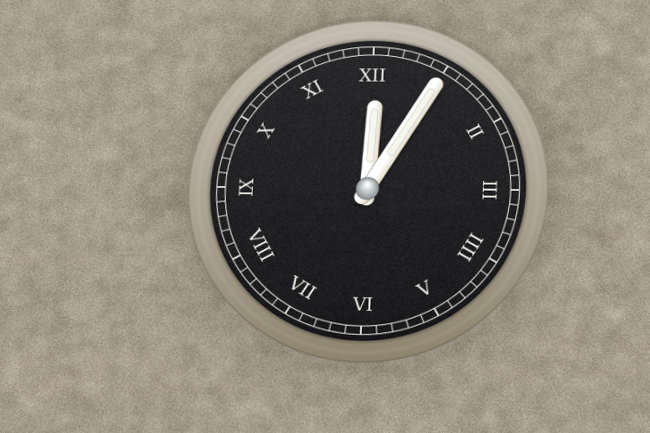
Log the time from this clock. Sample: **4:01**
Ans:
**12:05**
